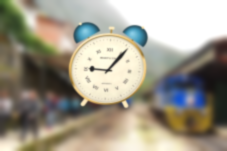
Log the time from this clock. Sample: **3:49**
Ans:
**9:06**
